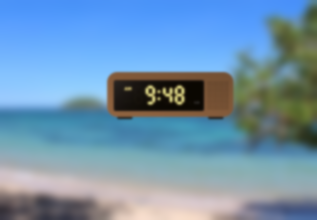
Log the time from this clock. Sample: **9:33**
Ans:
**9:48**
